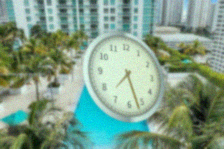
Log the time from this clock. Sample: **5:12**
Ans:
**7:27**
